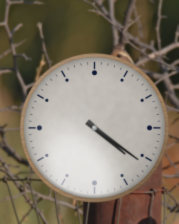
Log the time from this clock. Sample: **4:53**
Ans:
**4:21**
